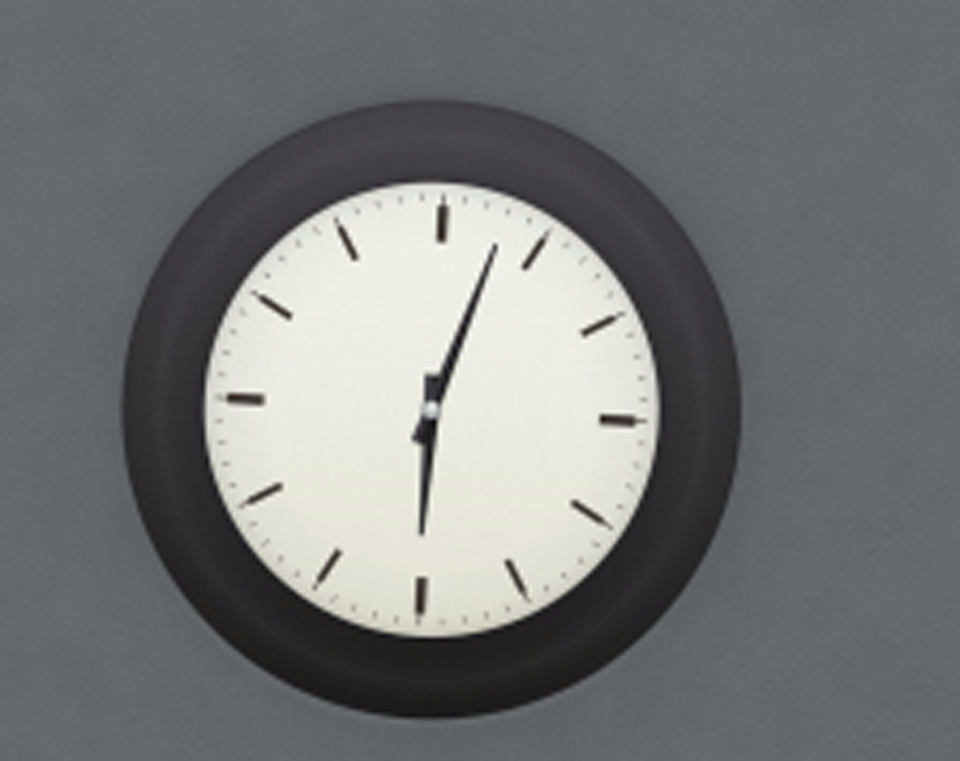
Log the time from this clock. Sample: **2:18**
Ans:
**6:03**
